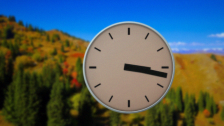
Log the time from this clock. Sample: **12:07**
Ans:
**3:17**
